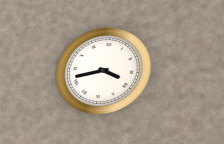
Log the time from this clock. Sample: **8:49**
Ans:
**3:42**
